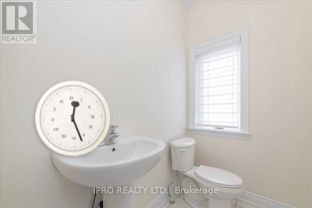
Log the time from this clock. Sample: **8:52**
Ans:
**12:27**
